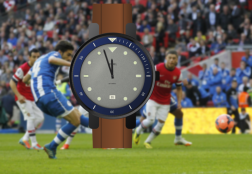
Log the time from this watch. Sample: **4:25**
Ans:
**11:57**
